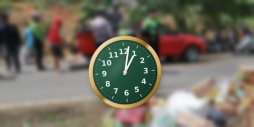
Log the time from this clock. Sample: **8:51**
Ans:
**1:02**
